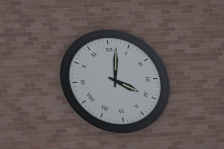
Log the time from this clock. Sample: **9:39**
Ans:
**4:02**
